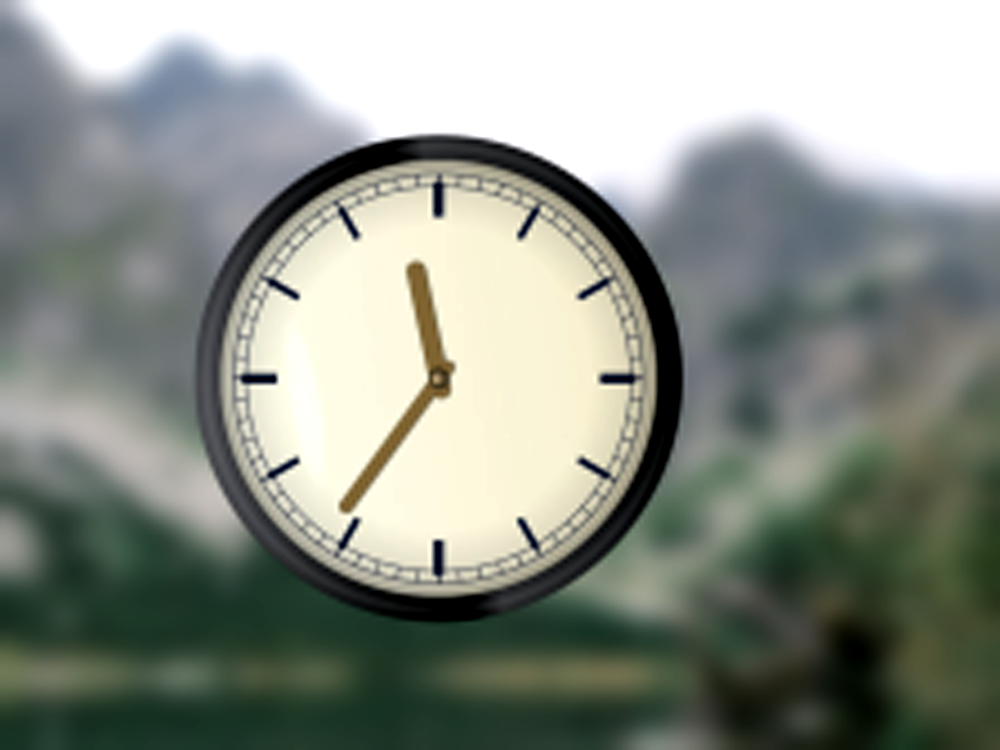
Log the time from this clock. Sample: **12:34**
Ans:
**11:36**
